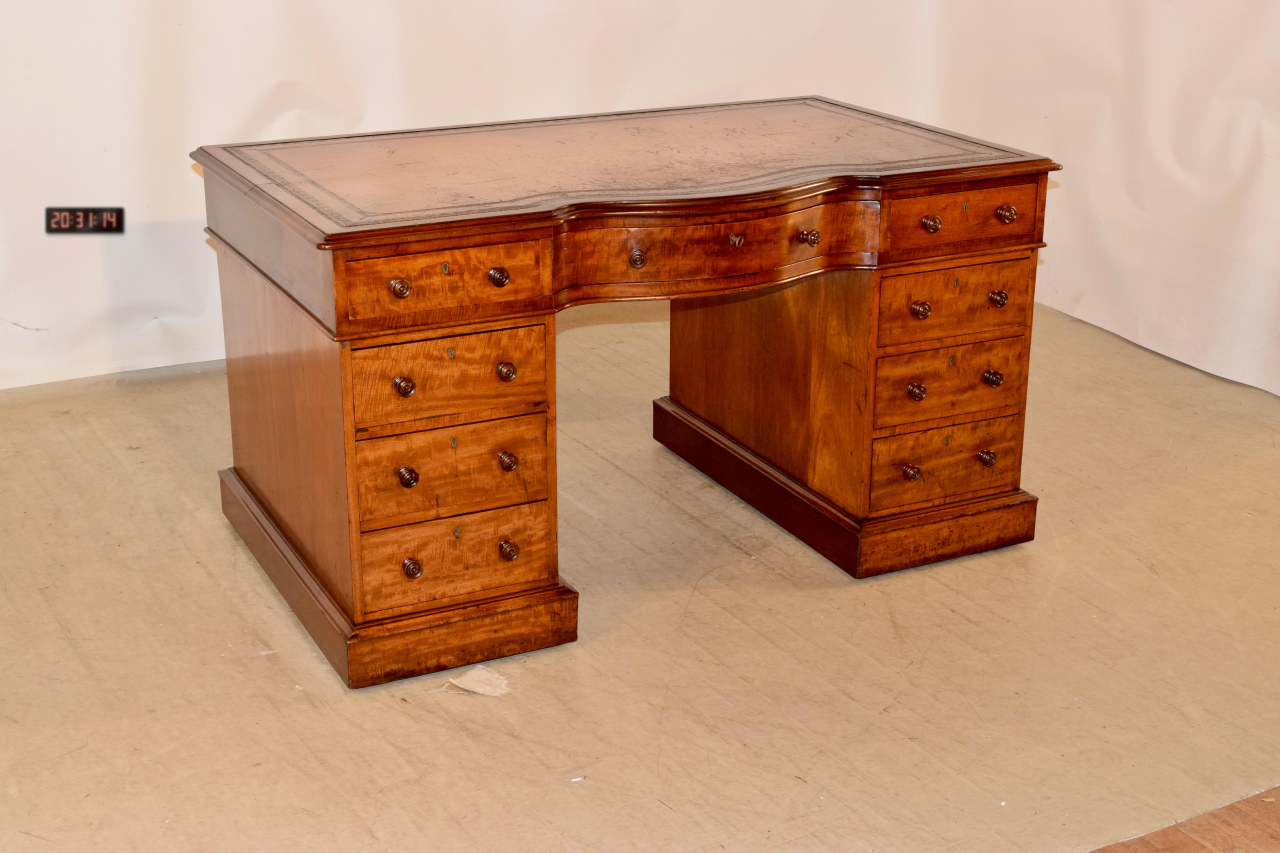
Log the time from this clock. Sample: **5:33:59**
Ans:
**20:31:14**
